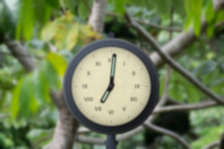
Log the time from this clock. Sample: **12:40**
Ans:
**7:01**
